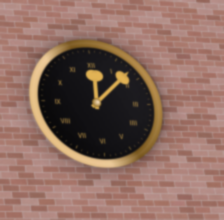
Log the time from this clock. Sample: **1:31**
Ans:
**12:08**
